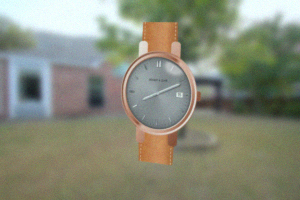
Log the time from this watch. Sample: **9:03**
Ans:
**8:11**
